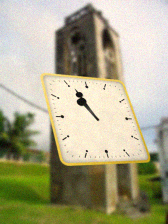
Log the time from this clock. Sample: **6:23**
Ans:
**10:56**
